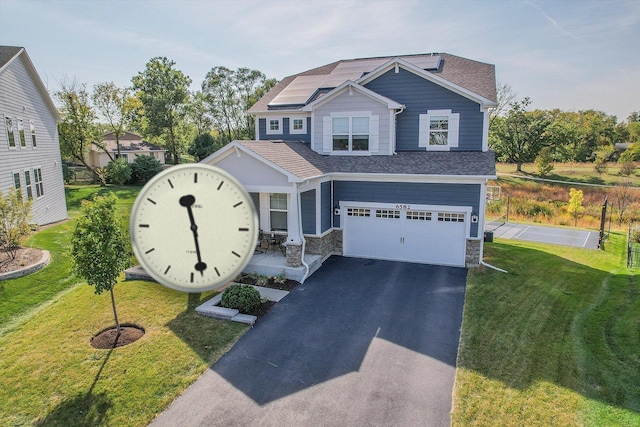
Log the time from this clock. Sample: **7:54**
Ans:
**11:28**
